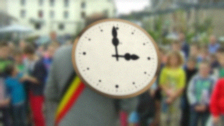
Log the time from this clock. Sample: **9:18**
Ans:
**2:59**
